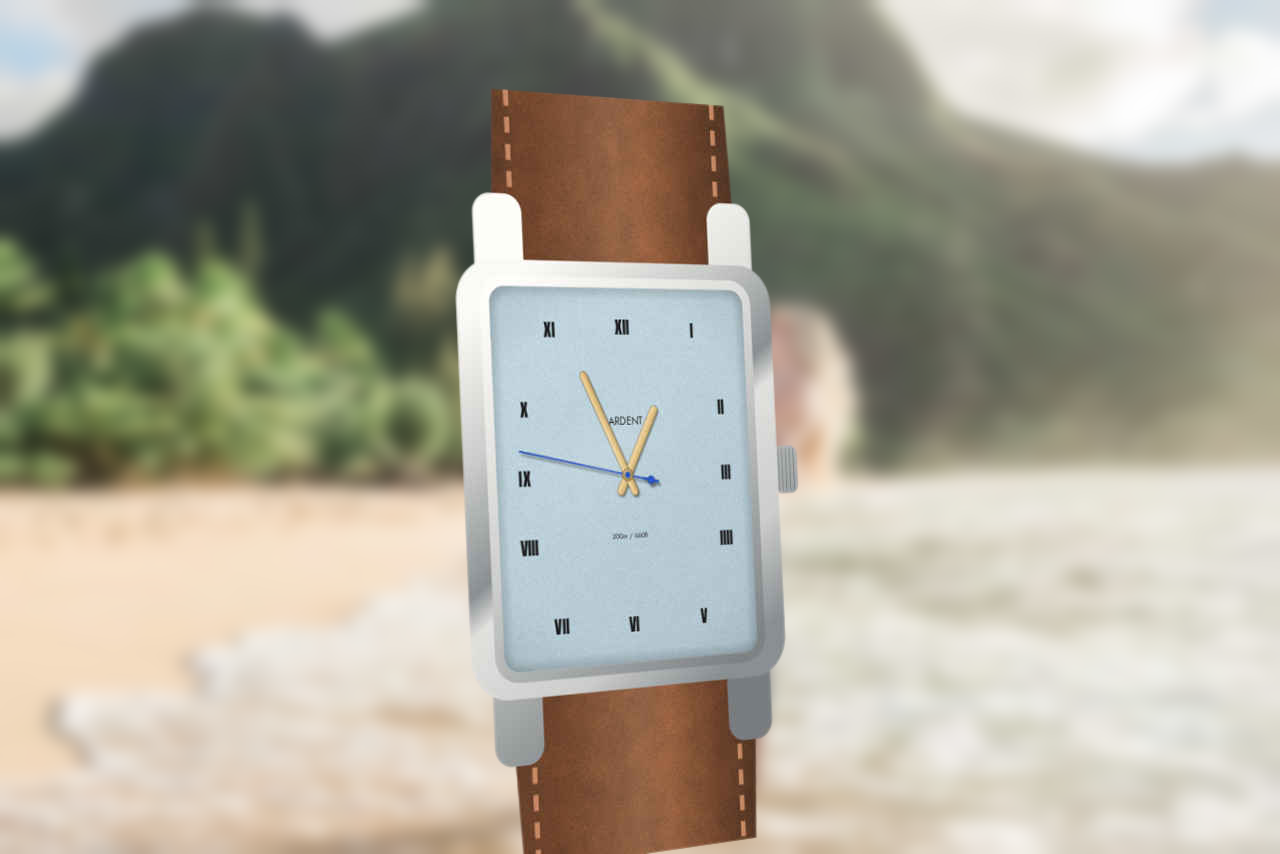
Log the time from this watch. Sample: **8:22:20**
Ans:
**12:55:47**
